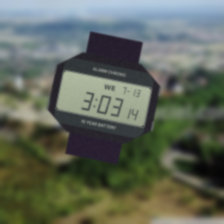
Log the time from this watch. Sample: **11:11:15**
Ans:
**3:03:14**
